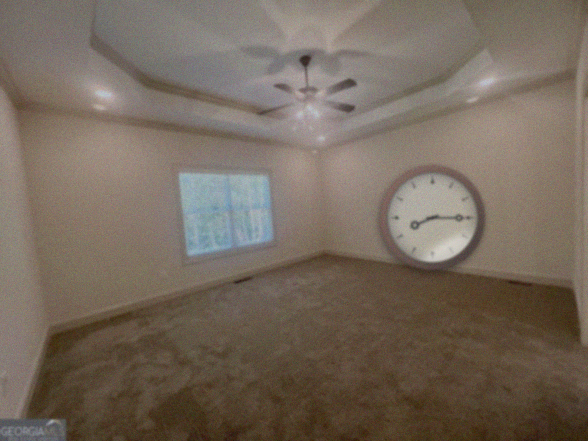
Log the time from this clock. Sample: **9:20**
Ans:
**8:15**
